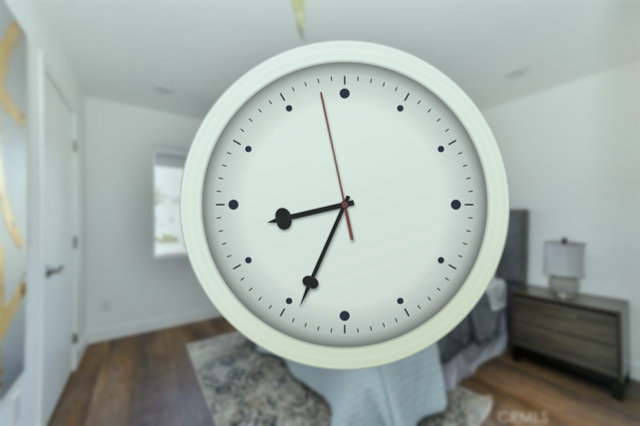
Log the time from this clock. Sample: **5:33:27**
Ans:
**8:33:58**
